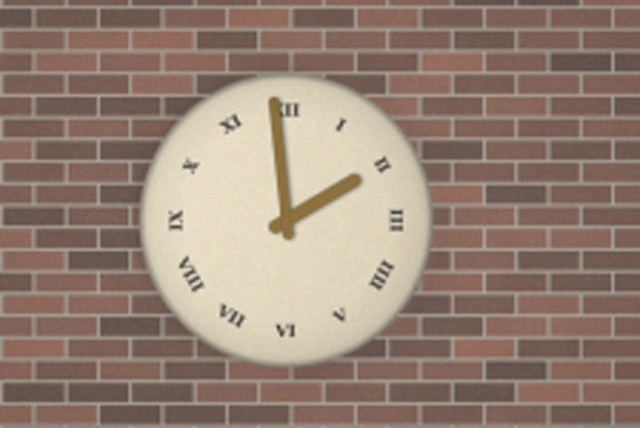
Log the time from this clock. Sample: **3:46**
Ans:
**1:59**
